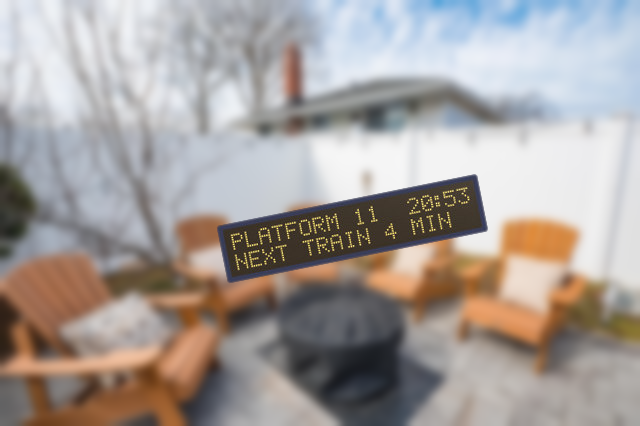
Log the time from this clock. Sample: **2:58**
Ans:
**20:53**
